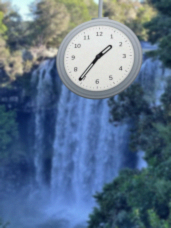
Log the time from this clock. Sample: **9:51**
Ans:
**1:36**
